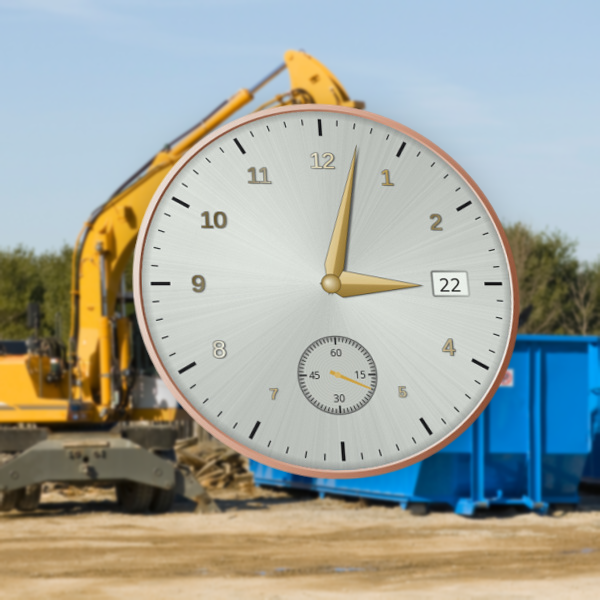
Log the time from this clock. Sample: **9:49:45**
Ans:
**3:02:19**
